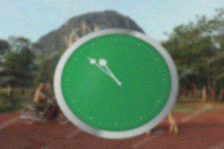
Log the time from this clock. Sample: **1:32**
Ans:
**10:52**
